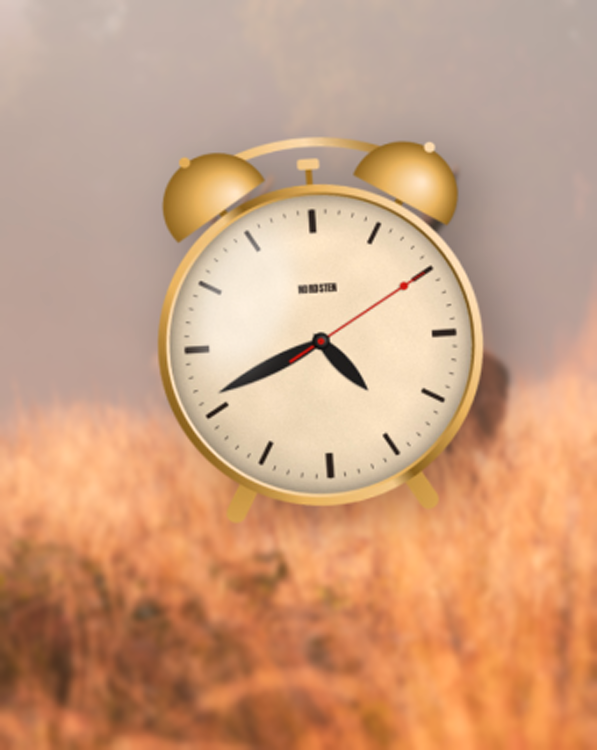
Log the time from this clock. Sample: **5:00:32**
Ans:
**4:41:10**
